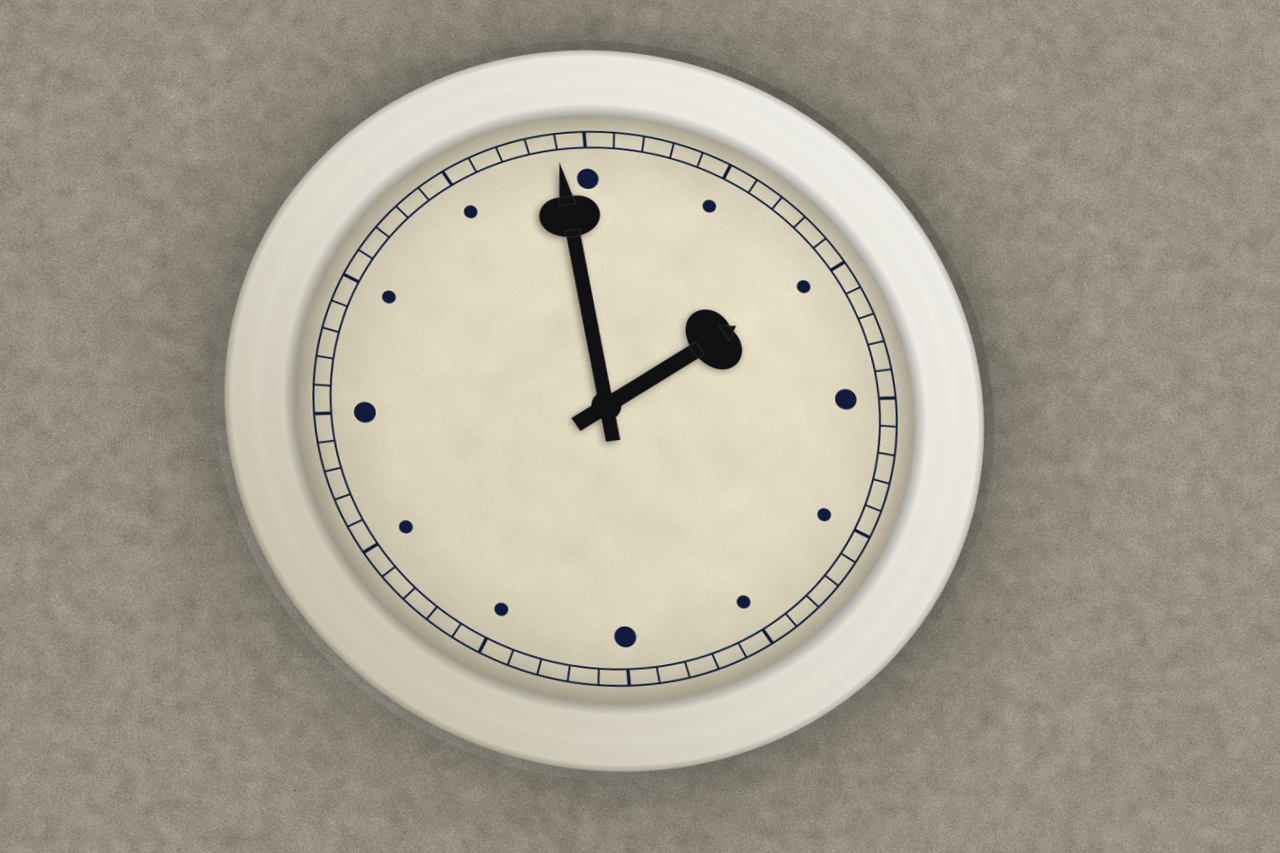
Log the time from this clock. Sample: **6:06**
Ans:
**1:59**
